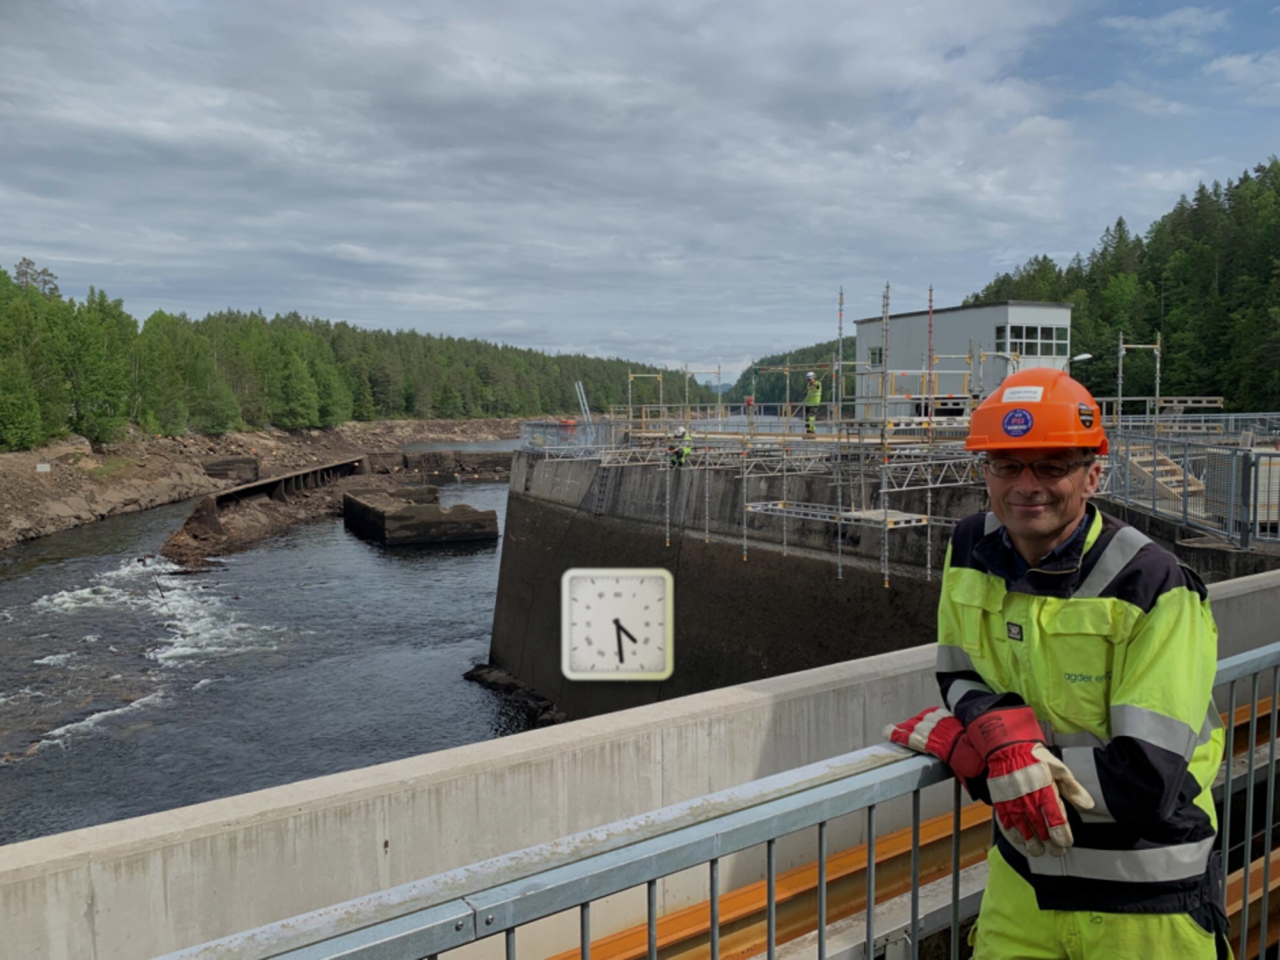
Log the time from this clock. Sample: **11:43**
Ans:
**4:29**
